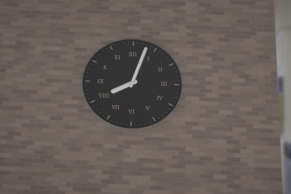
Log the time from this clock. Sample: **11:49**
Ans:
**8:03**
